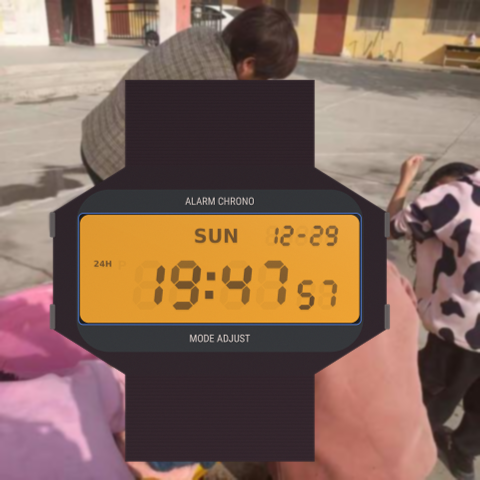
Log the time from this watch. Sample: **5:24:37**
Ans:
**19:47:57**
